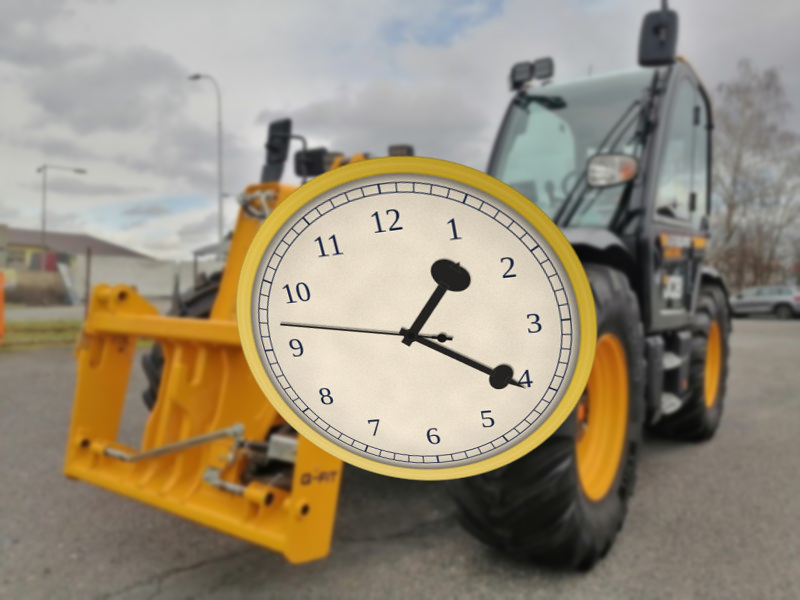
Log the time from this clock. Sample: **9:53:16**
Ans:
**1:20:47**
